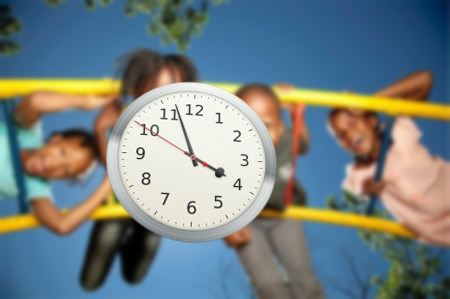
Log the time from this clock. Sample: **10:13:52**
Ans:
**3:56:50**
